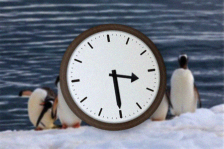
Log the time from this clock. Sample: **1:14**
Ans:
**3:30**
